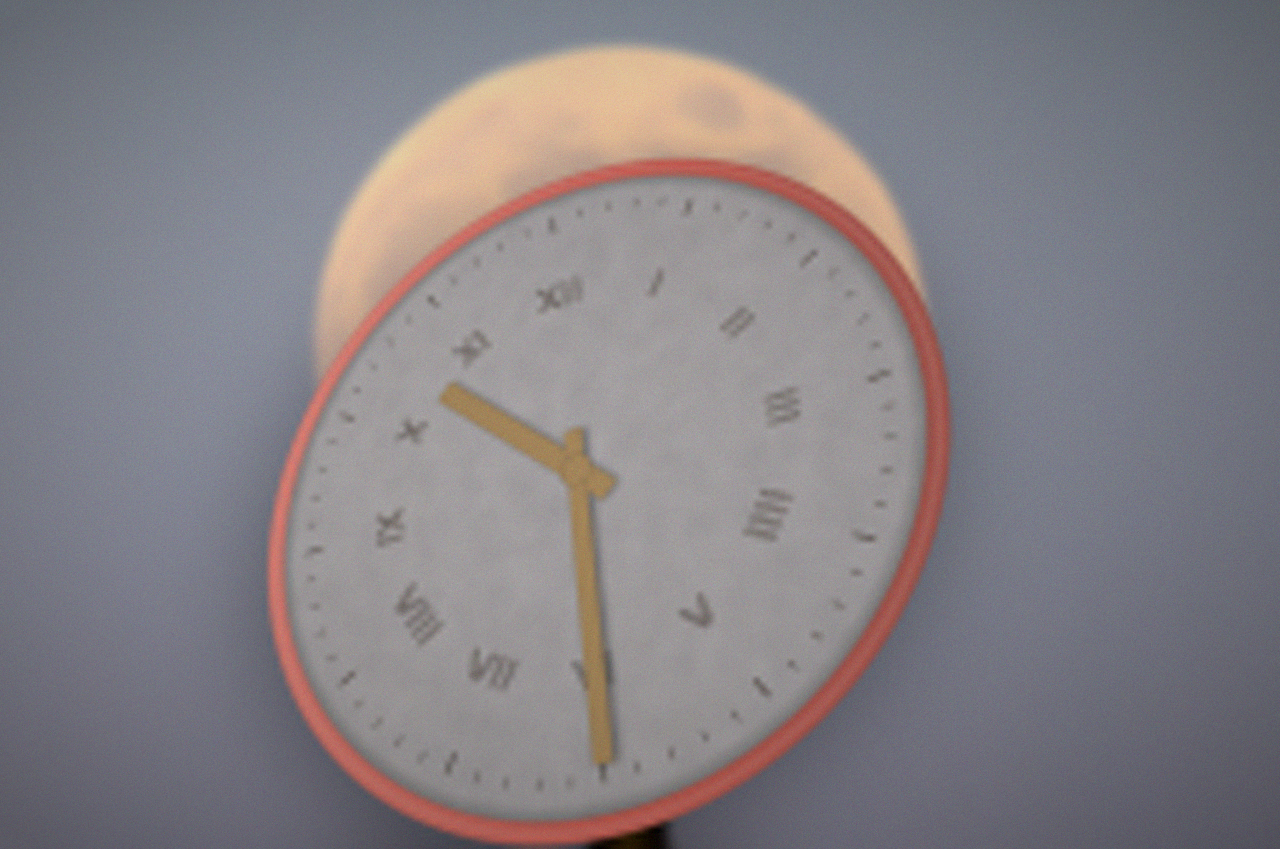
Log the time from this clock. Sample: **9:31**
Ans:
**10:30**
